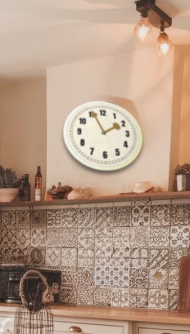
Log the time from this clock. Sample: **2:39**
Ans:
**1:56**
